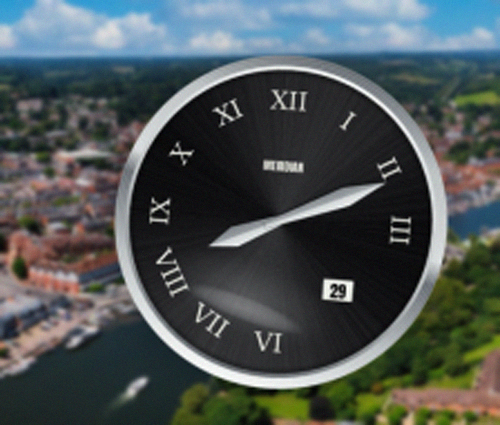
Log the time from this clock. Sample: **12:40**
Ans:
**8:11**
